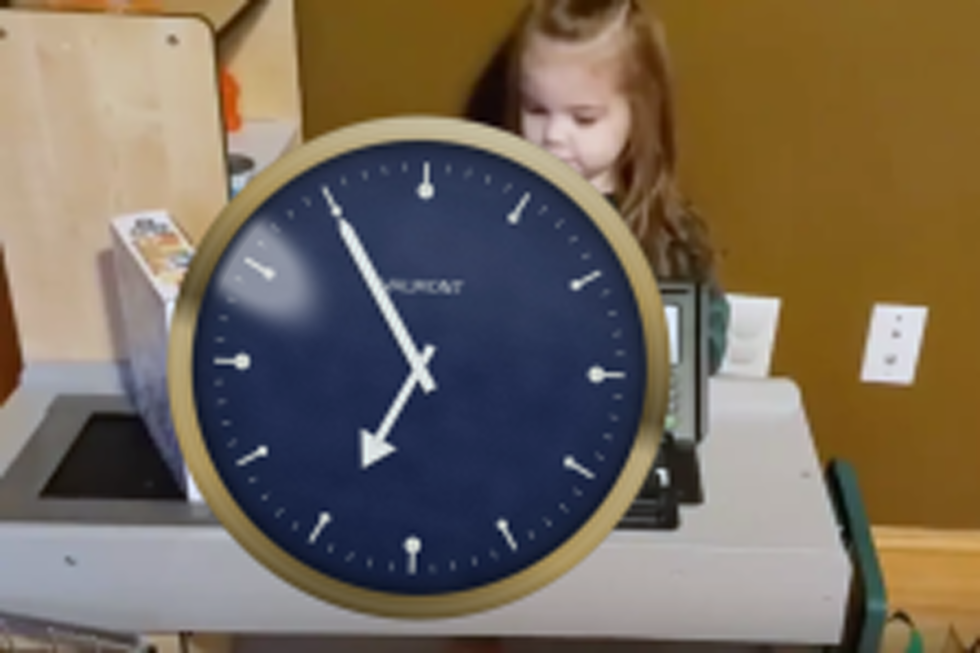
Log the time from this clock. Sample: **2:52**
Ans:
**6:55**
